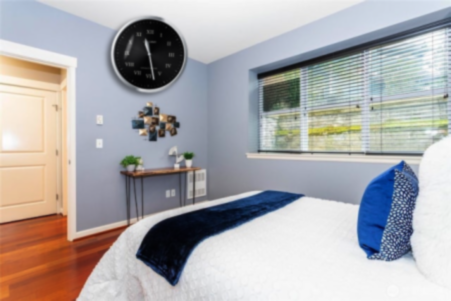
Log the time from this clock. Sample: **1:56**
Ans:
**11:28**
